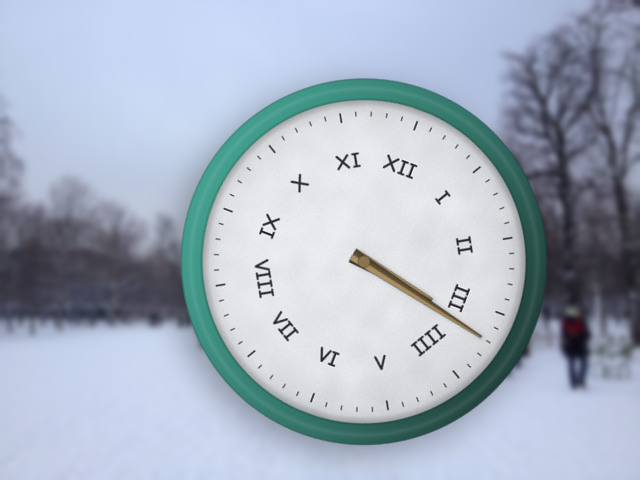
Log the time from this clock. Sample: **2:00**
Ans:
**3:17**
